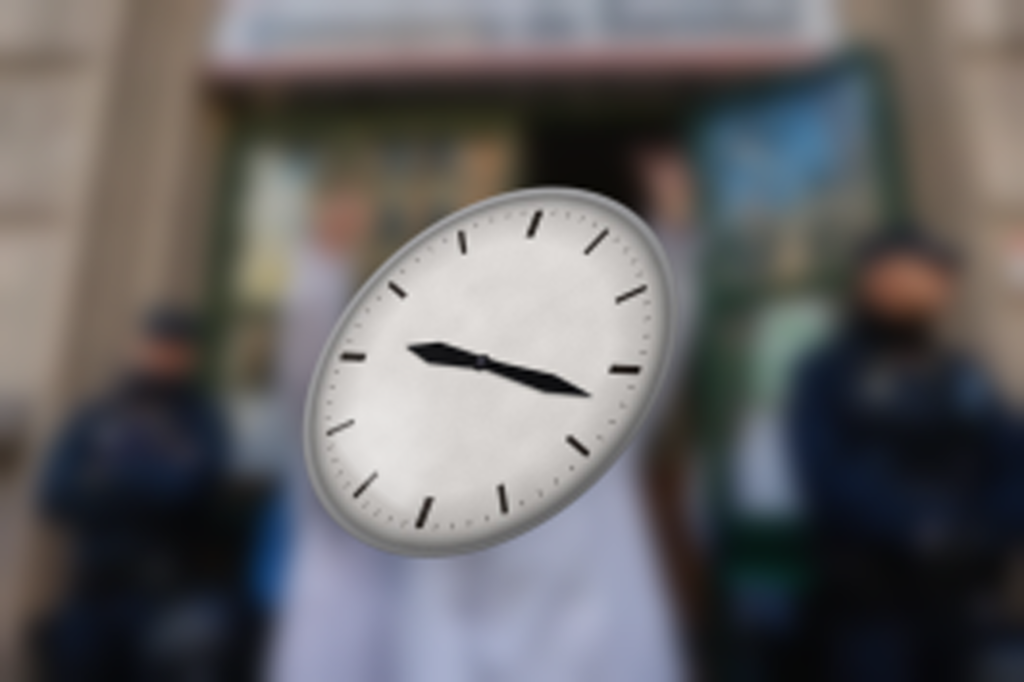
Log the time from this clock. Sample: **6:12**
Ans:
**9:17**
